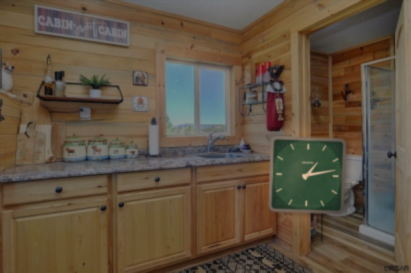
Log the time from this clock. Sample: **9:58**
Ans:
**1:13**
